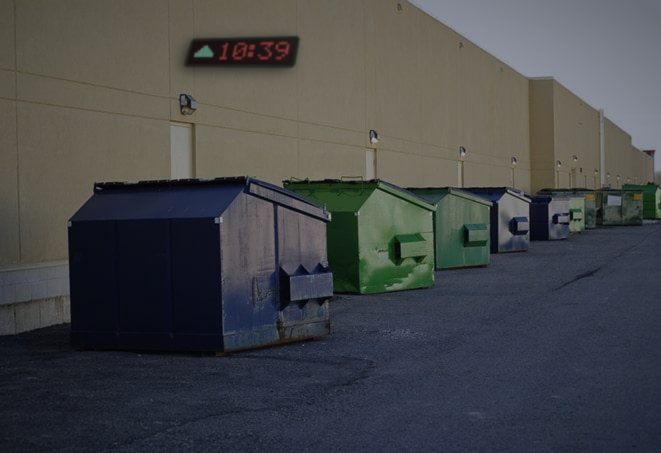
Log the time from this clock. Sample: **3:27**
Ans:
**10:39**
